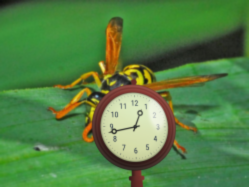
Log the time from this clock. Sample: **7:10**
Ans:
**12:43**
